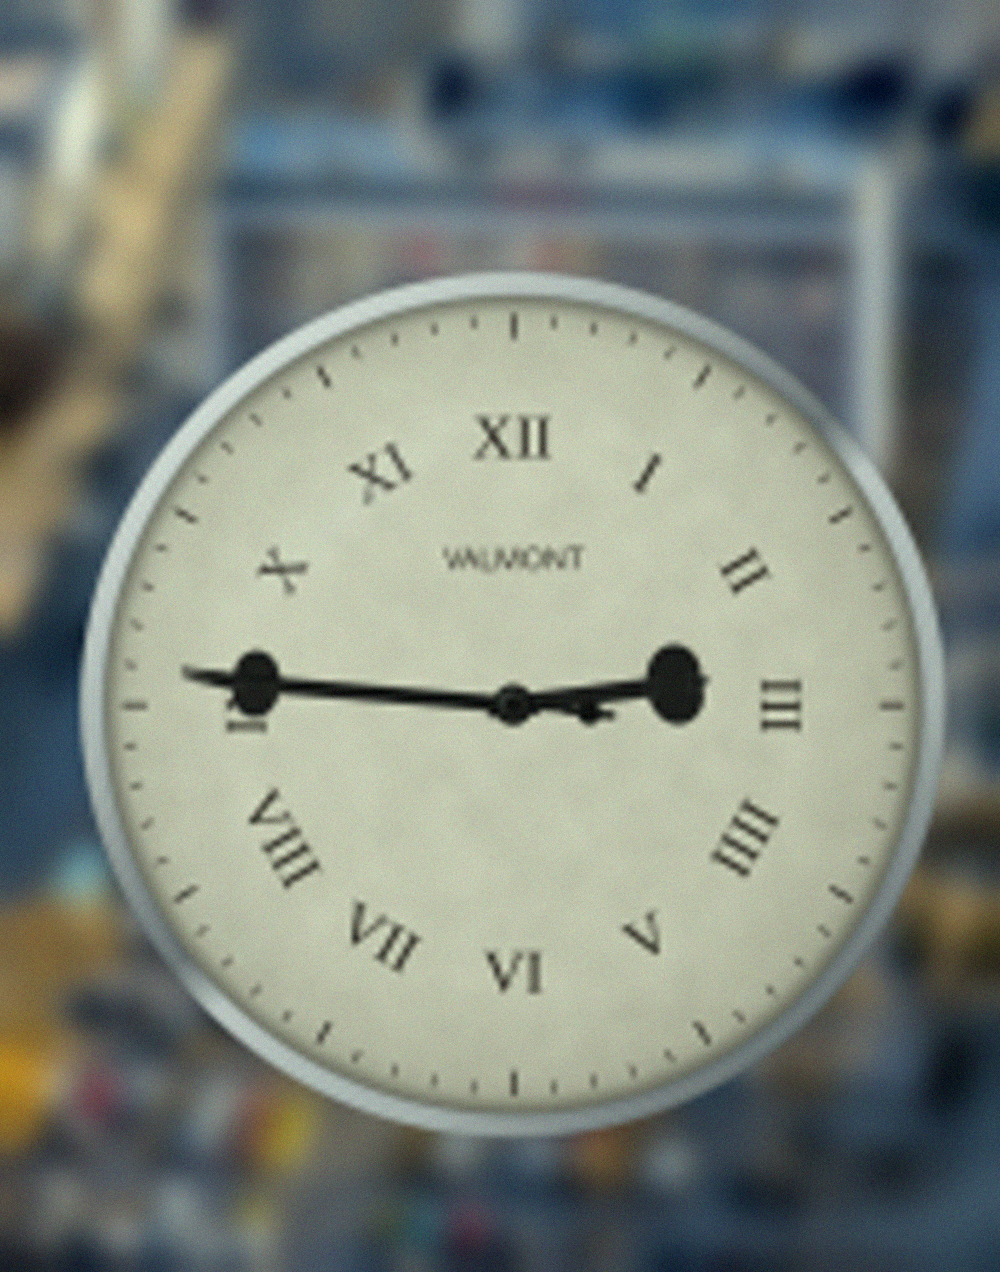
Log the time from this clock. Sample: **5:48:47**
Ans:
**2:45:46**
